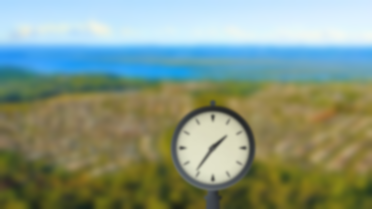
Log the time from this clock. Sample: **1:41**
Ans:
**1:36**
